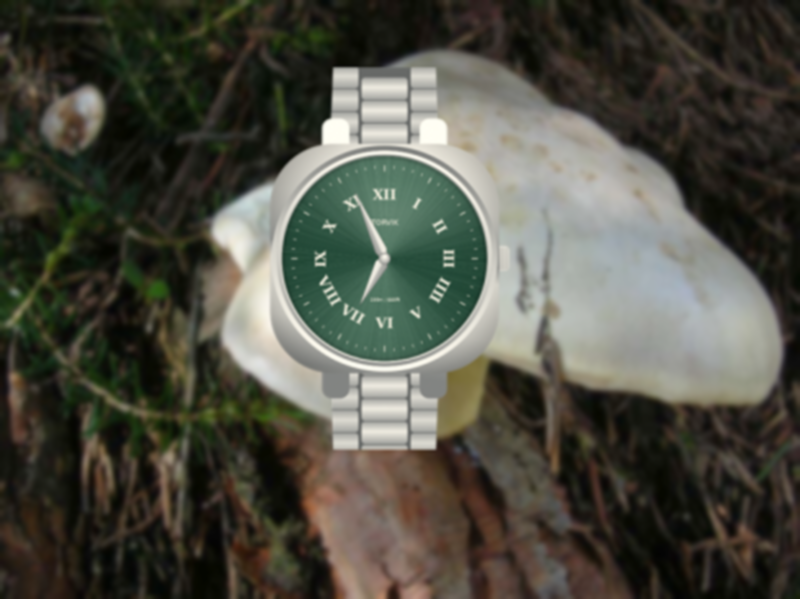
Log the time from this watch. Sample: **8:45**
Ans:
**6:56**
